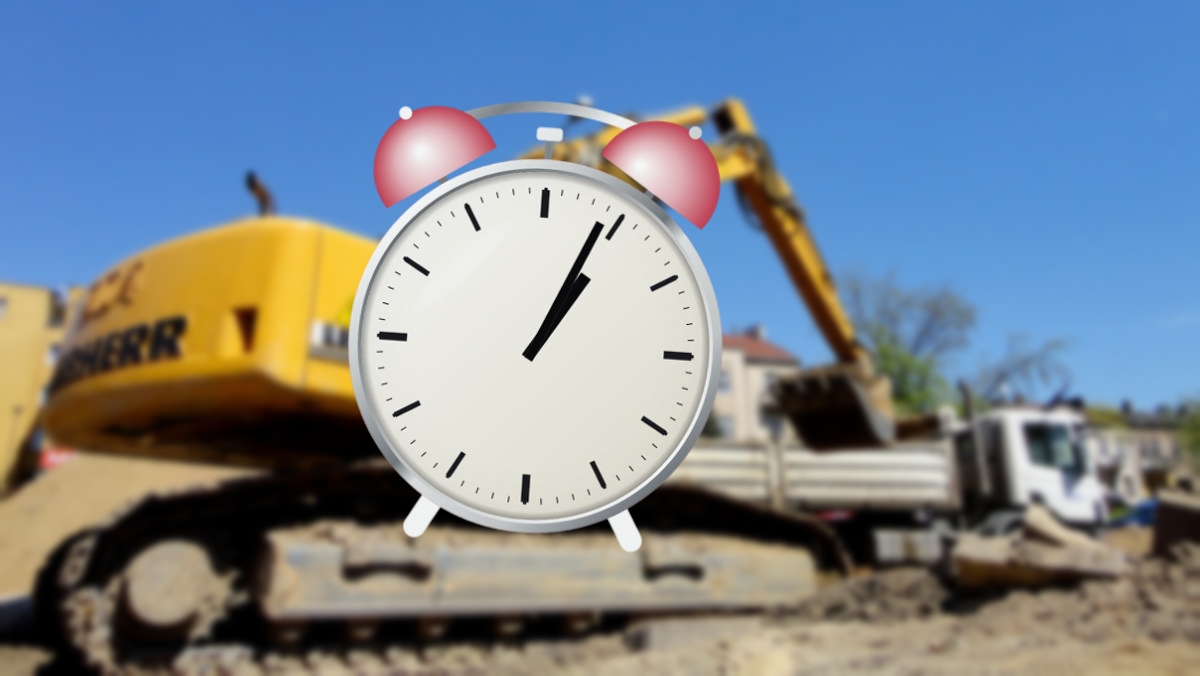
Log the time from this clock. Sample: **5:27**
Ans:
**1:04**
